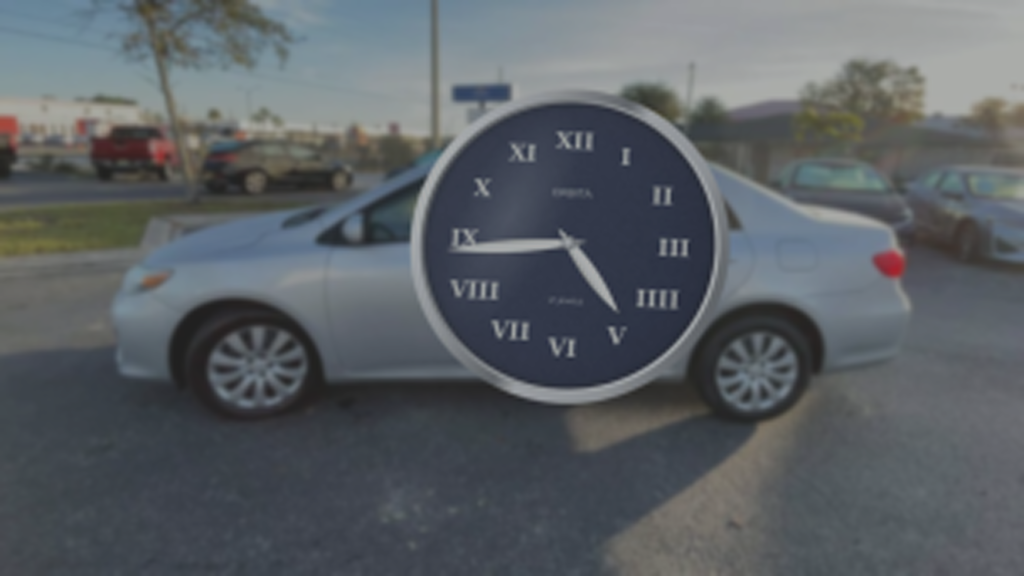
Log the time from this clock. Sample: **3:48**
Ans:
**4:44**
